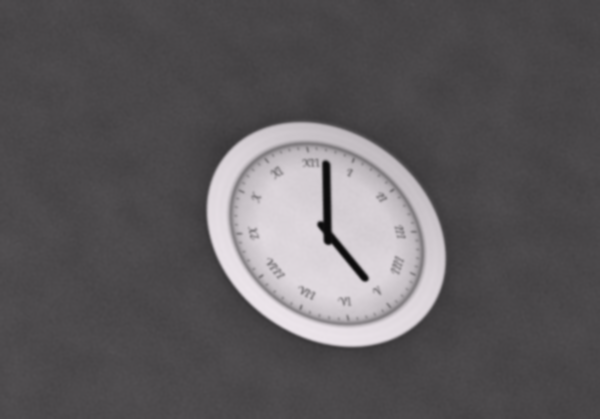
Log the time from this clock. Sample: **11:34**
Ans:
**5:02**
